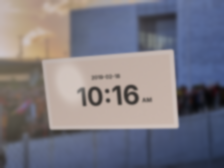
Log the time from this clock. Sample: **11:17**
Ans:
**10:16**
